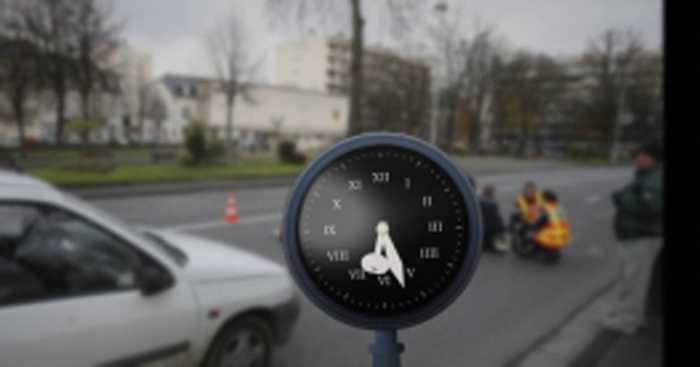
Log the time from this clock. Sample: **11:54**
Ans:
**6:27**
